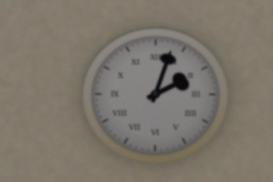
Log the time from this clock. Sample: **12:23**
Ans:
**2:03**
